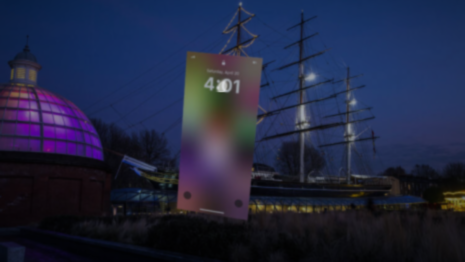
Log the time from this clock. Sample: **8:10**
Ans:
**4:01**
